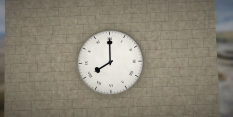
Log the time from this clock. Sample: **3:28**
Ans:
**8:00**
